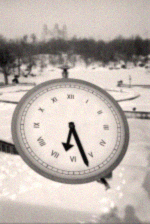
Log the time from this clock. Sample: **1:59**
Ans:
**6:27**
